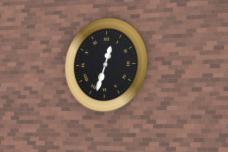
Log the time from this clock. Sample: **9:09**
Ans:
**12:33**
